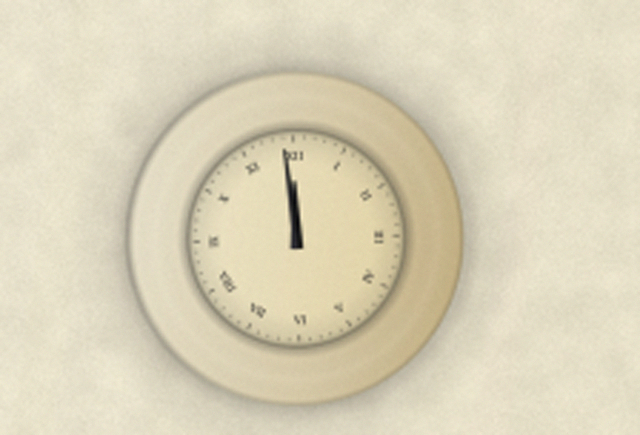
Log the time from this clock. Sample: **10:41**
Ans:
**11:59**
